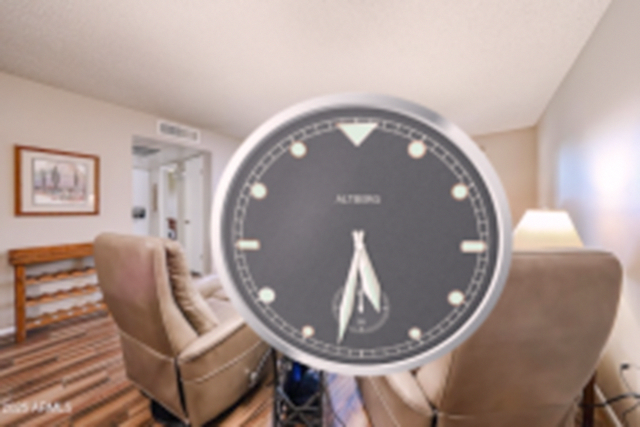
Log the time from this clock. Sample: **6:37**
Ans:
**5:32**
